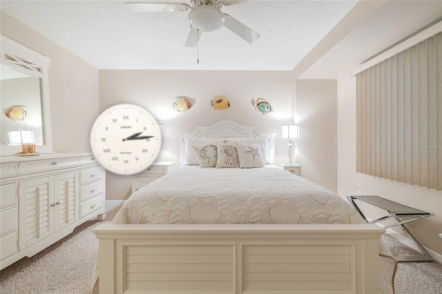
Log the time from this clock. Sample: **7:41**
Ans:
**2:14**
